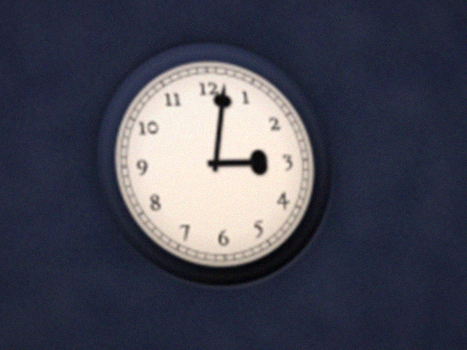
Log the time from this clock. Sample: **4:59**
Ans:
**3:02**
